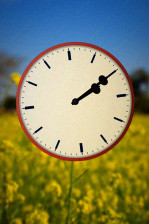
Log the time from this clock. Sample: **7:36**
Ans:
**2:10**
